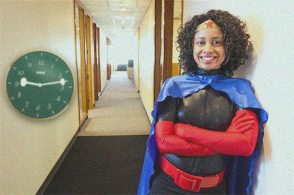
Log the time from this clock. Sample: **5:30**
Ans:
**9:13**
